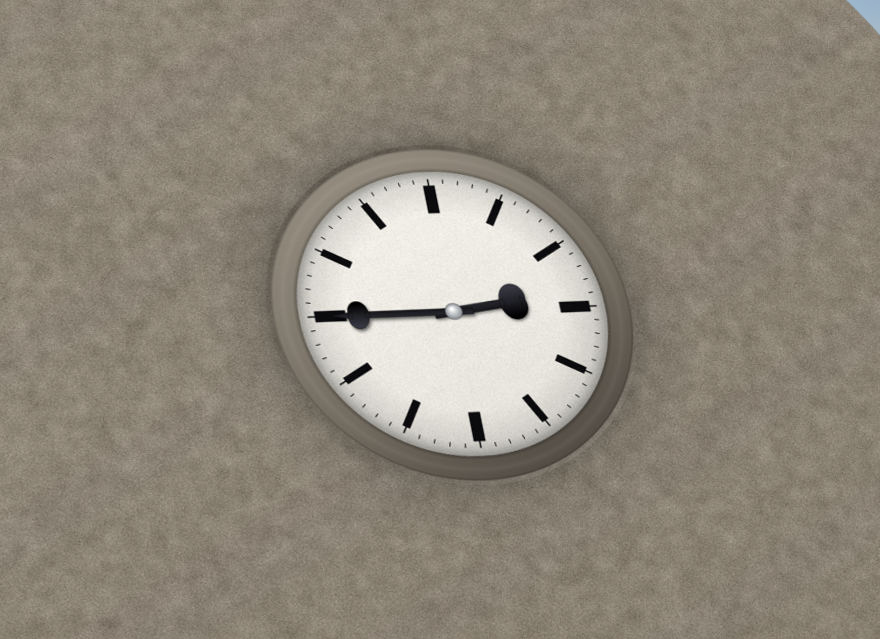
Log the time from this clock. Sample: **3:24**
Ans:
**2:45**
